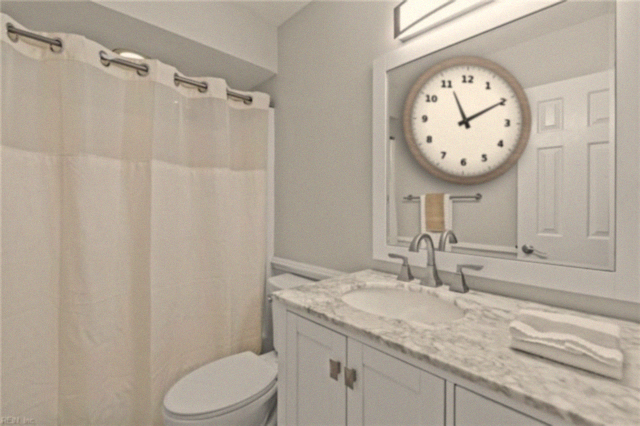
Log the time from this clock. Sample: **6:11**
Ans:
**11:10**
